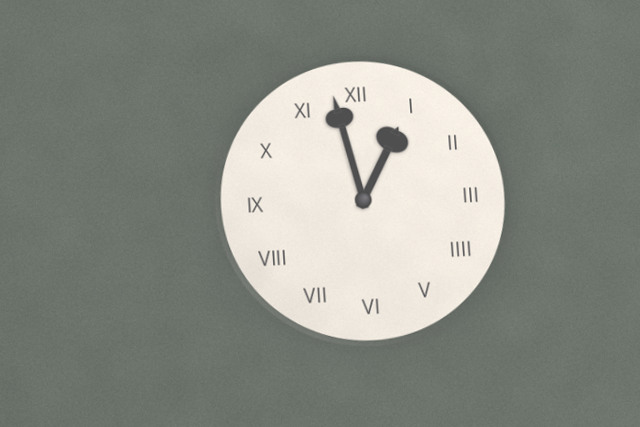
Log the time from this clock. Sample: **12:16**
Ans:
**12:58**
